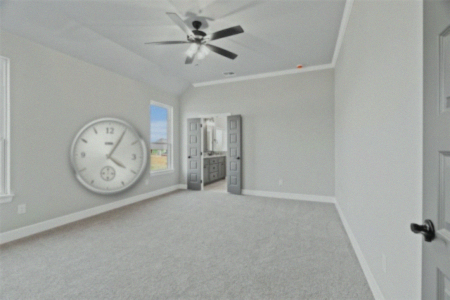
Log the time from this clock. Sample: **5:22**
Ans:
**4:05**
